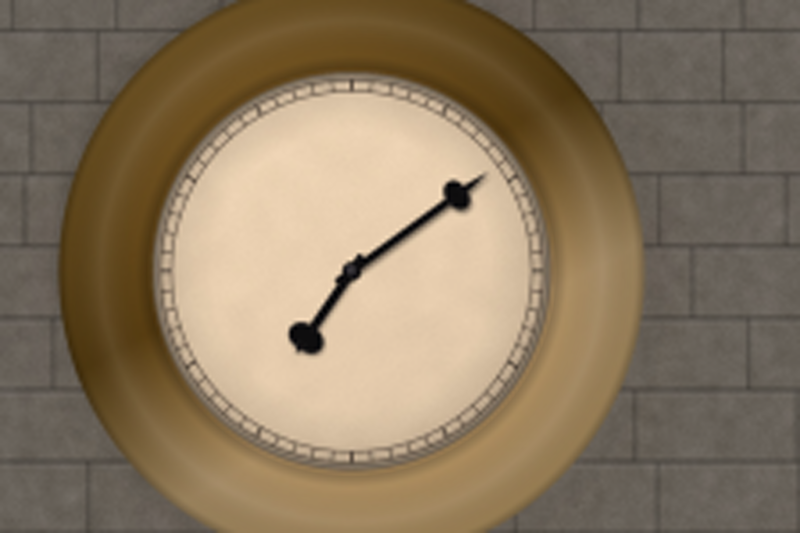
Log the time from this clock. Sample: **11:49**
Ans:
**7:09**
